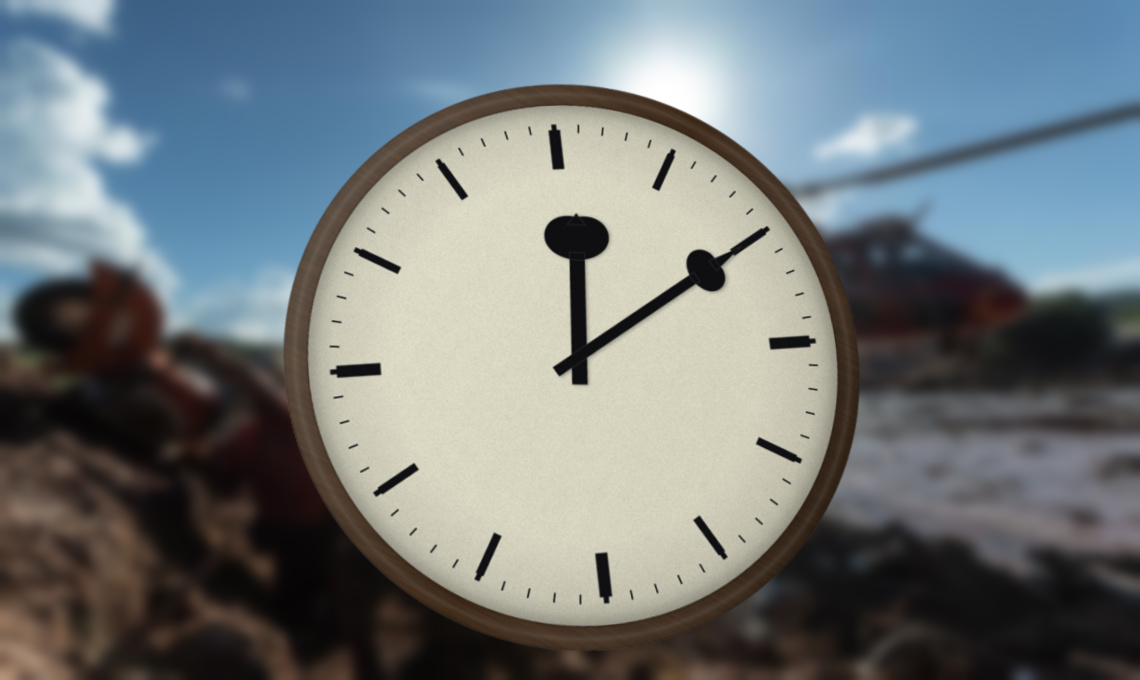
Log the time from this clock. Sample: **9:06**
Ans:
**12:10**
